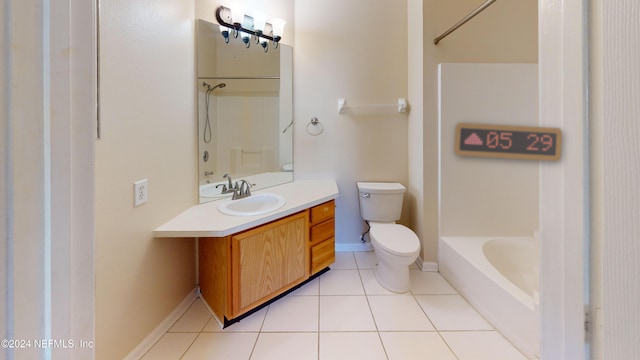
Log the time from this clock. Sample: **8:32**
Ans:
**5:29**
